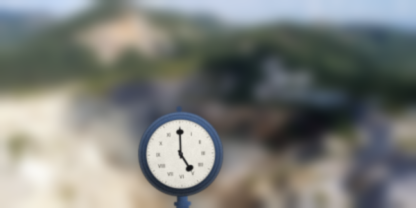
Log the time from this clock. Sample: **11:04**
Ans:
**5:00**
